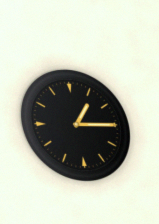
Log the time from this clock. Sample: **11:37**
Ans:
**1:15**
